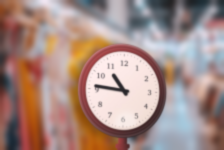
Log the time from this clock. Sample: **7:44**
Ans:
**10:46**
